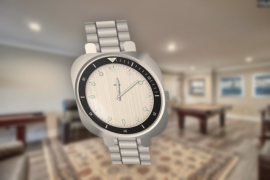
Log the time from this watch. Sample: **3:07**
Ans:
**12:09**
